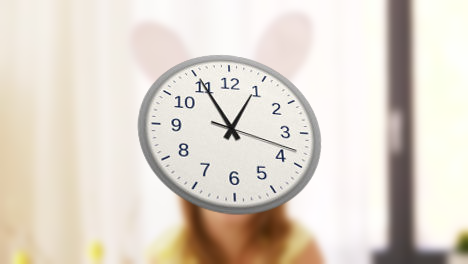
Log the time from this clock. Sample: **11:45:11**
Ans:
**12:55:18**
